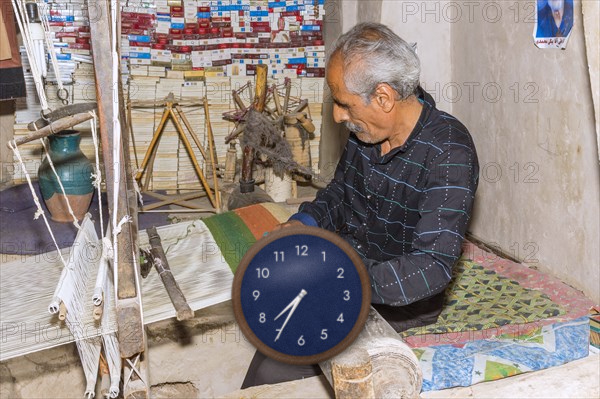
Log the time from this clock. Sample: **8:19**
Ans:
**7:35**
